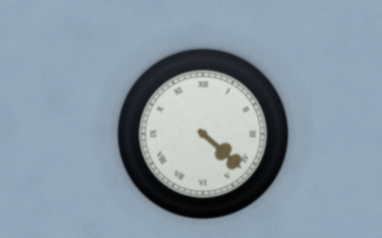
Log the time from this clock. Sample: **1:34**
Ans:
**4:22**
